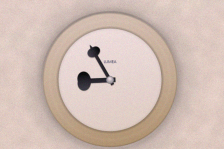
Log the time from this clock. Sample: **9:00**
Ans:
**8:55**
